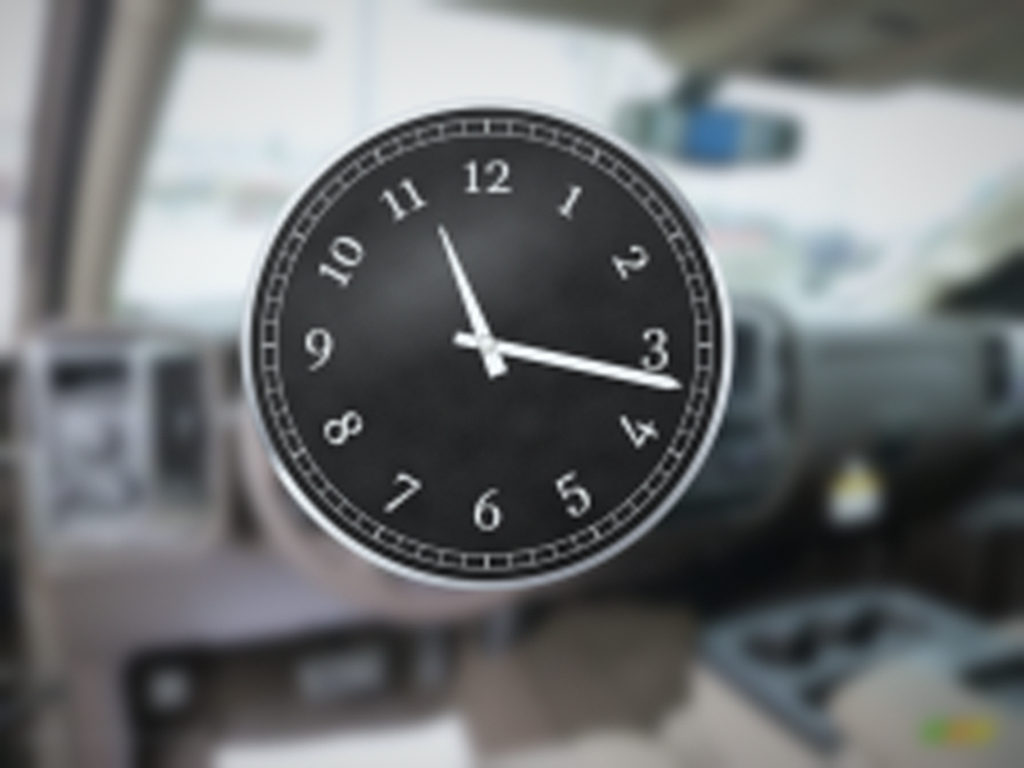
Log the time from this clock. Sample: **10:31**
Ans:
**11:17**
